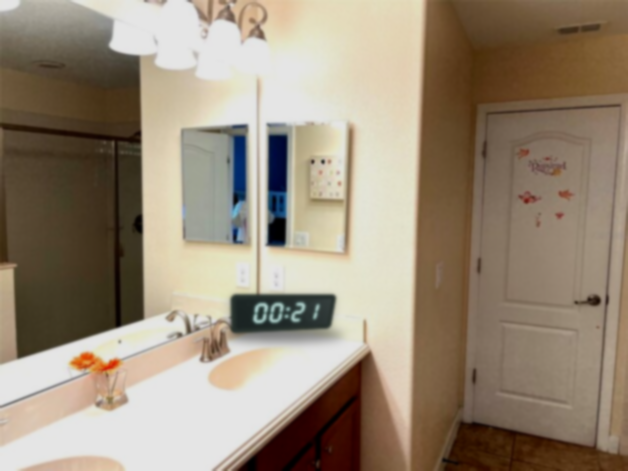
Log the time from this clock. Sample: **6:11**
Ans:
**0:21**
